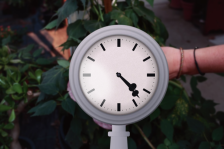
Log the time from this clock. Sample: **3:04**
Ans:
**4:23**
